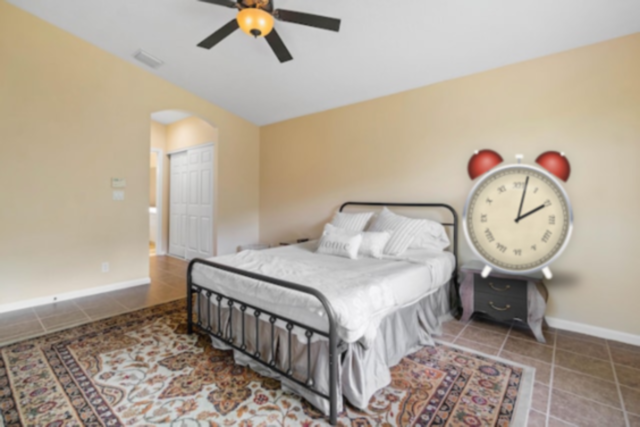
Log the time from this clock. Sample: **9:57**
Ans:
**2:02**
